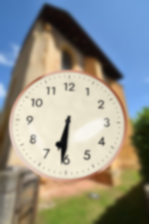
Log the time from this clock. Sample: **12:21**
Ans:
**6:31**
